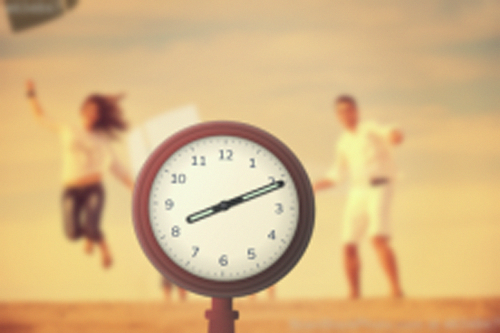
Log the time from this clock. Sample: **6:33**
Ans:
**8:11**
